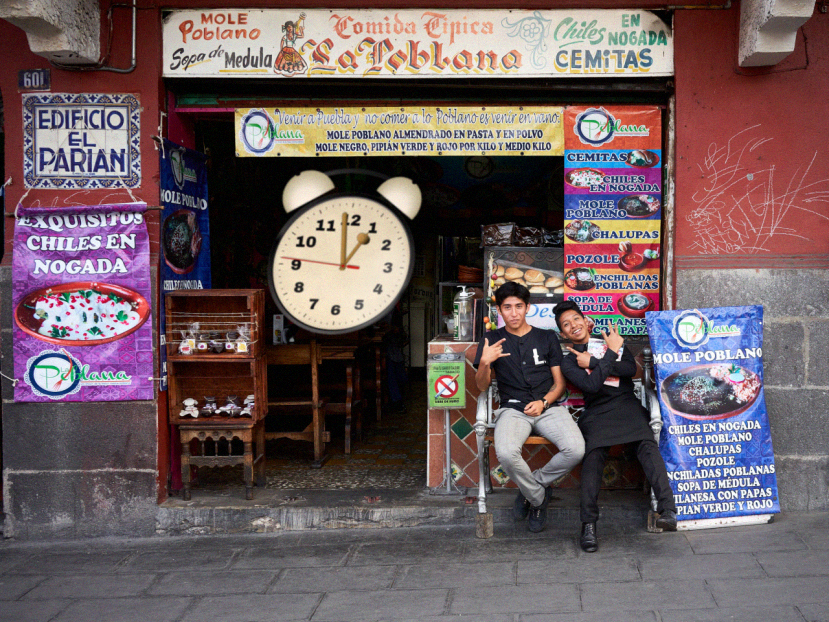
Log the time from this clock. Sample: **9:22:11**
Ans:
**12:58:46**
